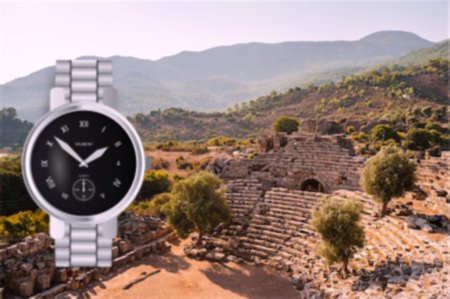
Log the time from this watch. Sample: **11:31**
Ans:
**1:52**
